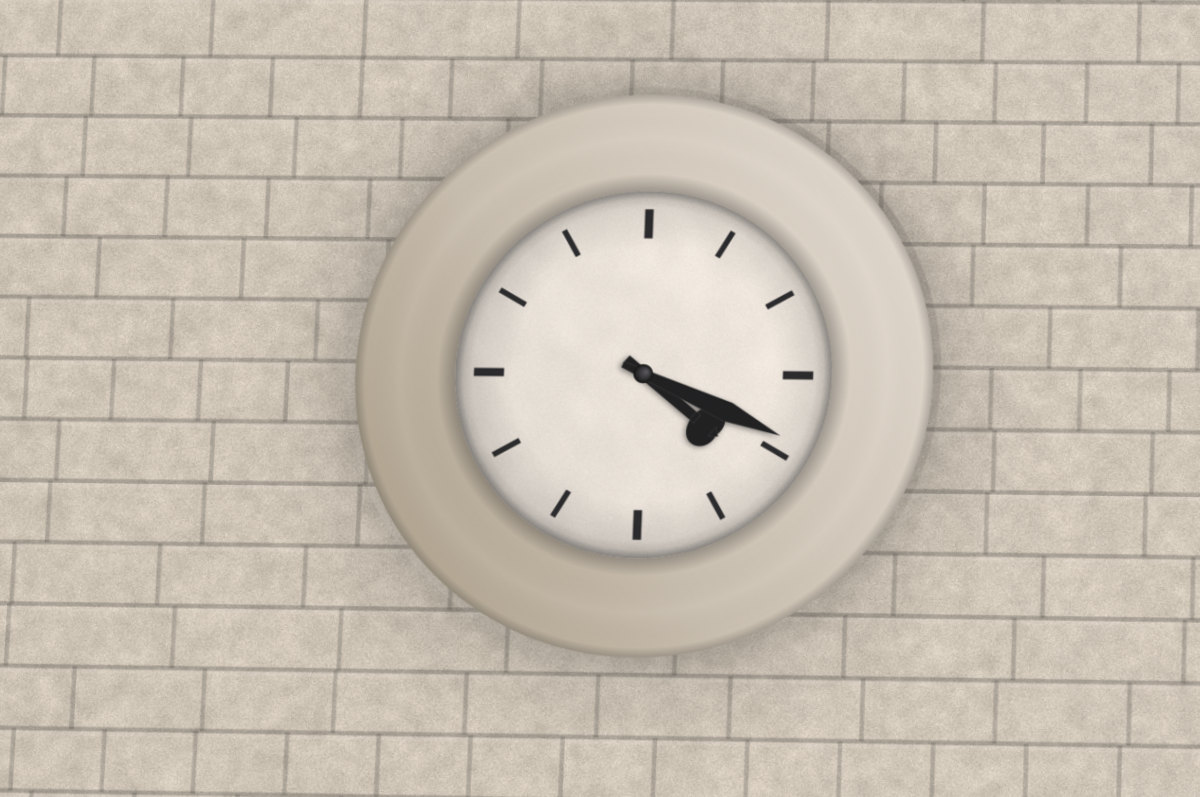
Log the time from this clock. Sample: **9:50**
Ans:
**4:19**
